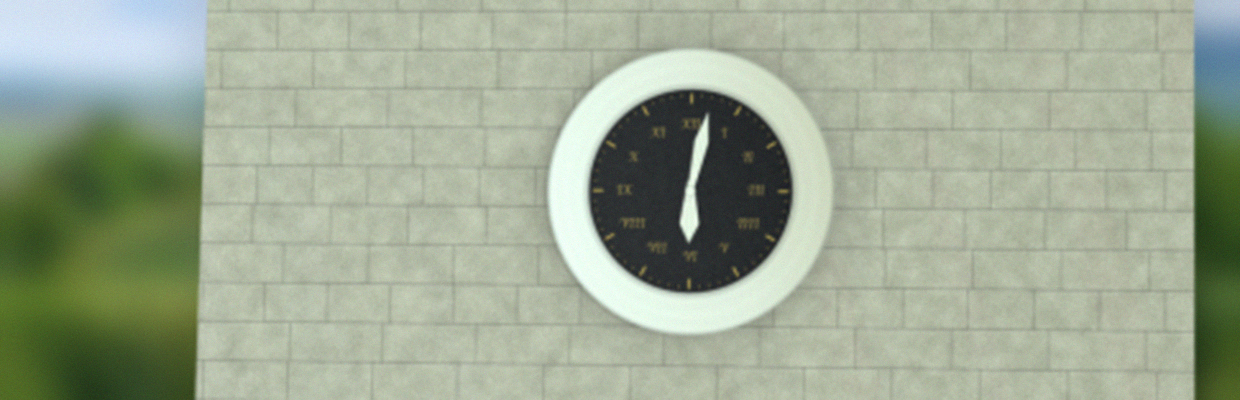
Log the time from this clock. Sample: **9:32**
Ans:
**6:02**
